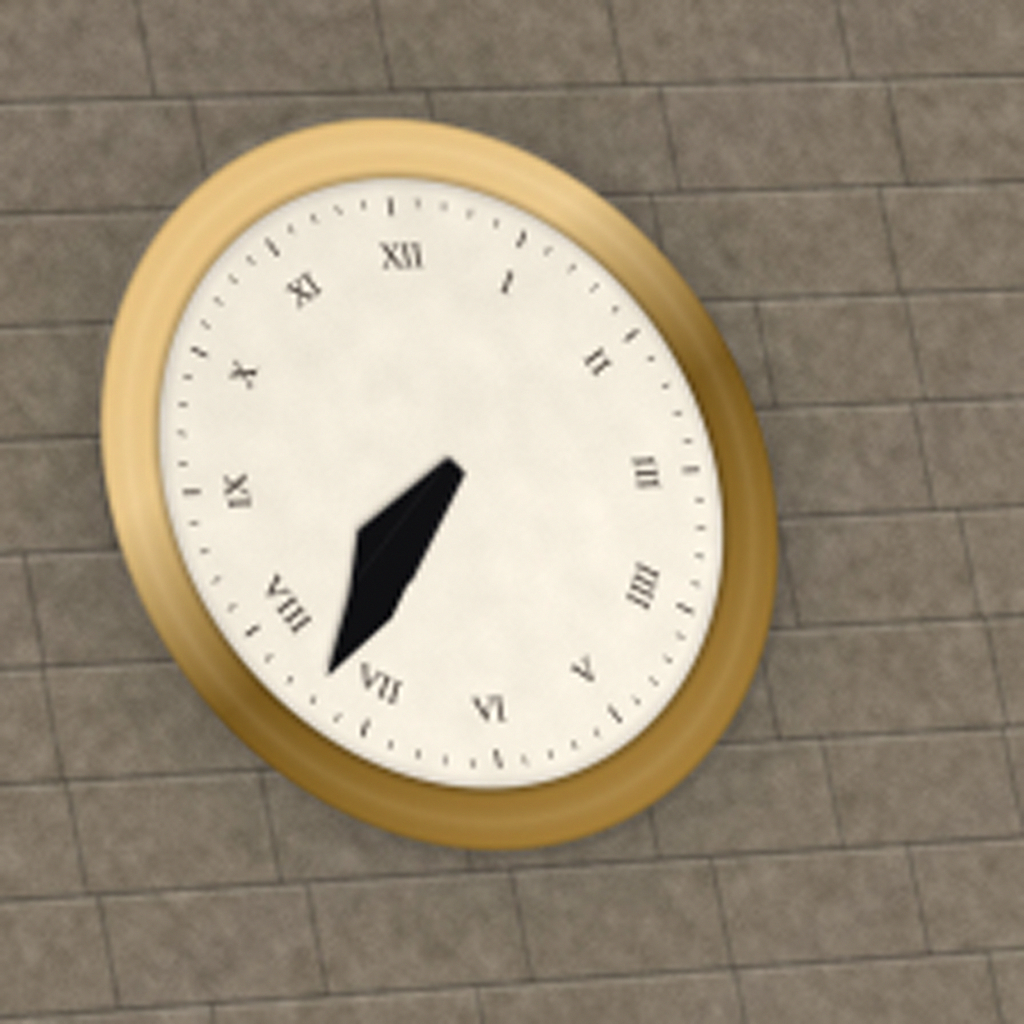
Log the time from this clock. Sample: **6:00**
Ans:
**7:37**
